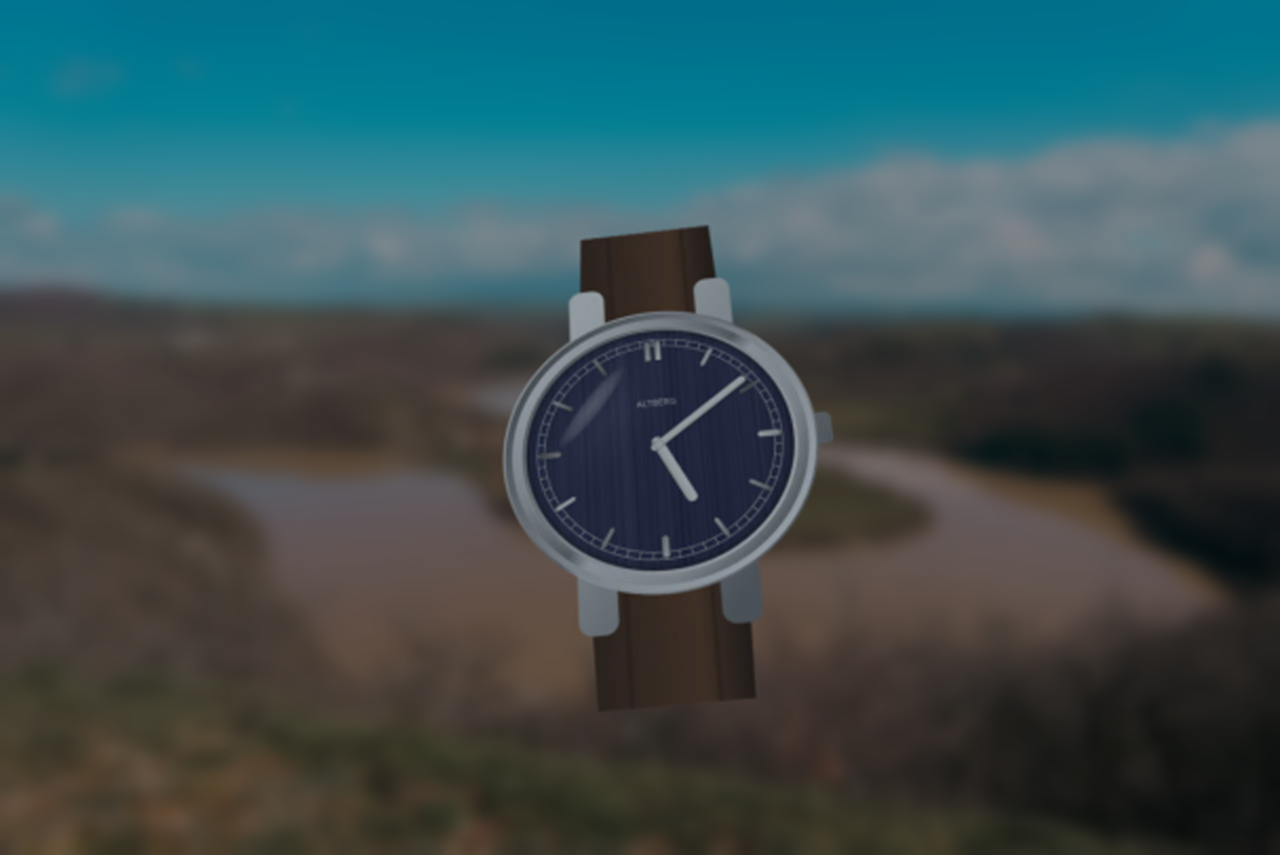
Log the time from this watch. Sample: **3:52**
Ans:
**5:09**
